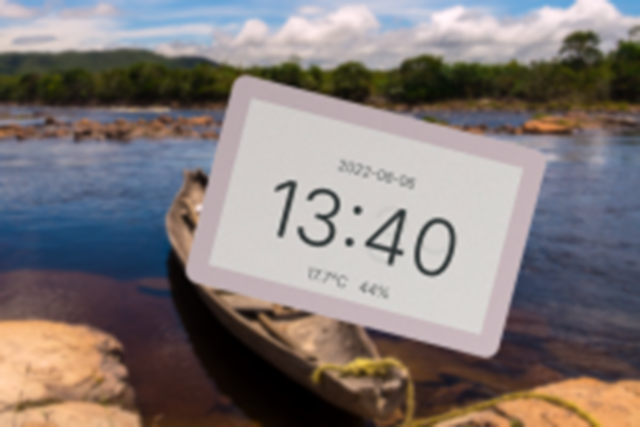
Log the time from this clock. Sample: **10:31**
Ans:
**13:40**
